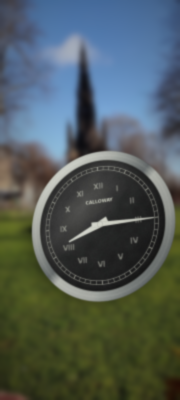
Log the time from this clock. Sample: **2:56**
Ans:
**8:15**
